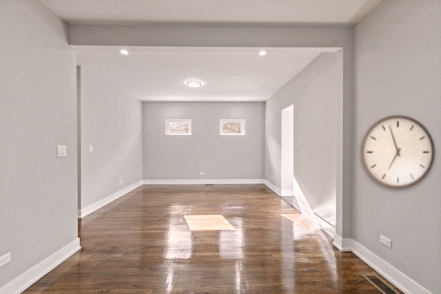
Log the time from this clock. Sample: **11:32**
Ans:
**6:57**
